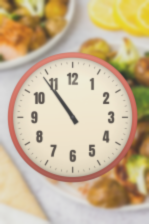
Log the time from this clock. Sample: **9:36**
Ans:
**10:54**
